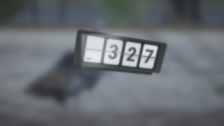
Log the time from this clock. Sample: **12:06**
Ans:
**3:27**
